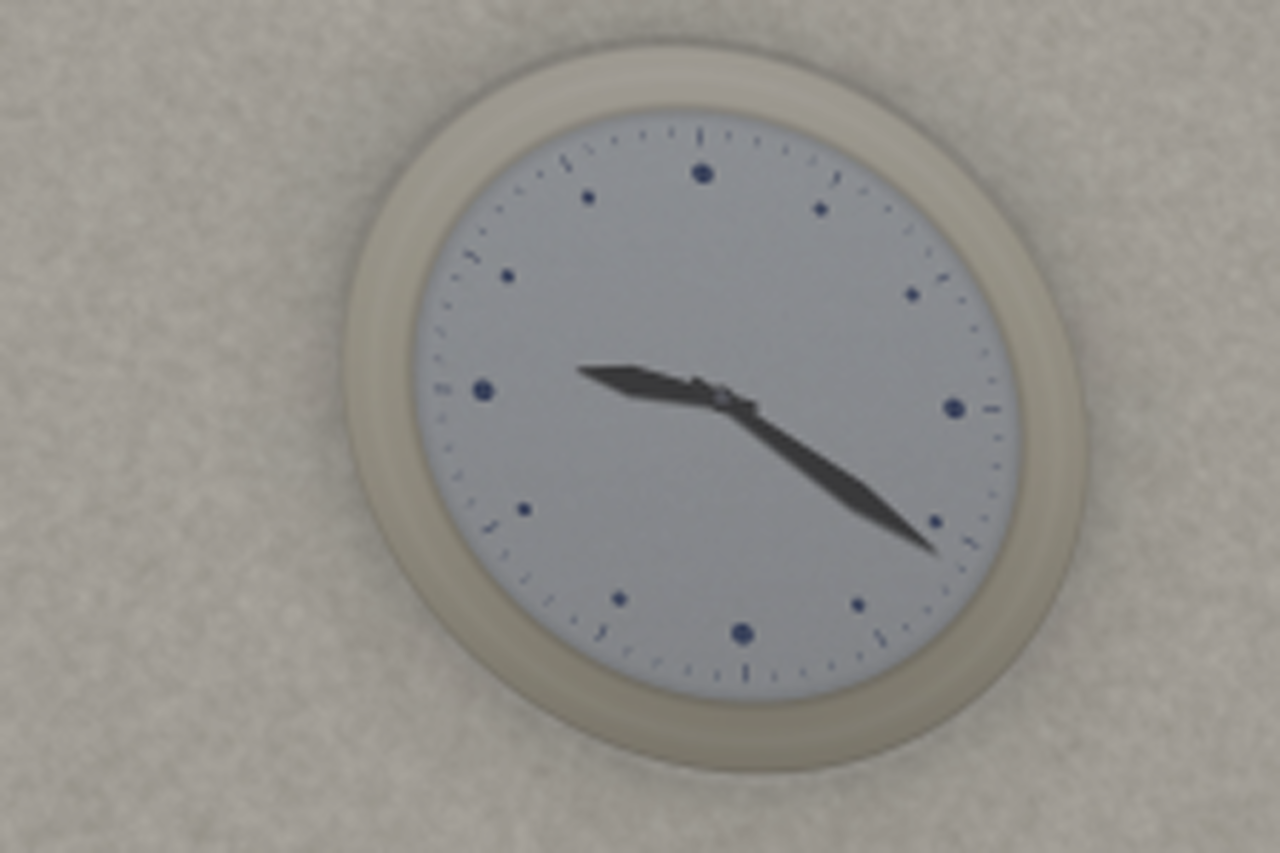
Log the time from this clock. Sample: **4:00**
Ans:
**9:21**
